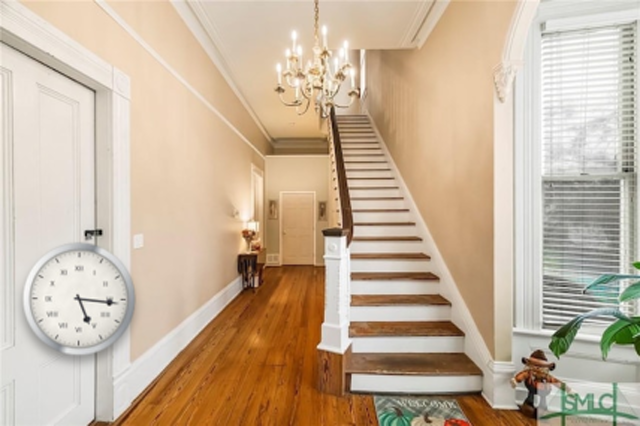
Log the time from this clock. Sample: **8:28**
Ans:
**5:16**
